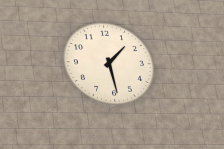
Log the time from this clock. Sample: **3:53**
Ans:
**1:29**
